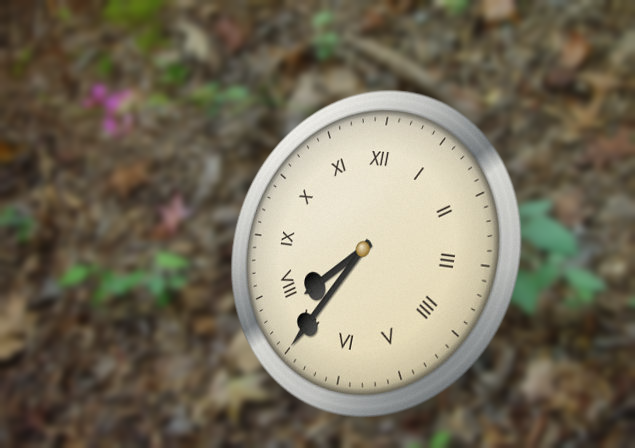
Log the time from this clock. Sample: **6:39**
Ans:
**7:35**
